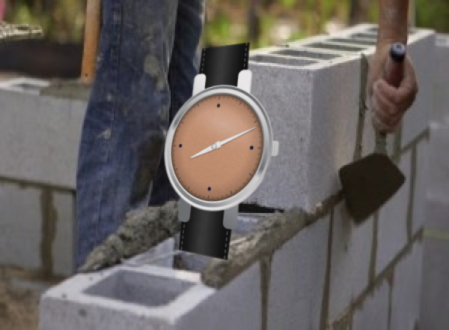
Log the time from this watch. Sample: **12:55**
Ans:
**8:11**
